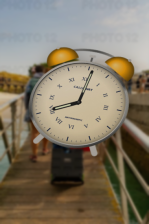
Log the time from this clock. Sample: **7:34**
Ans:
**8:01**
